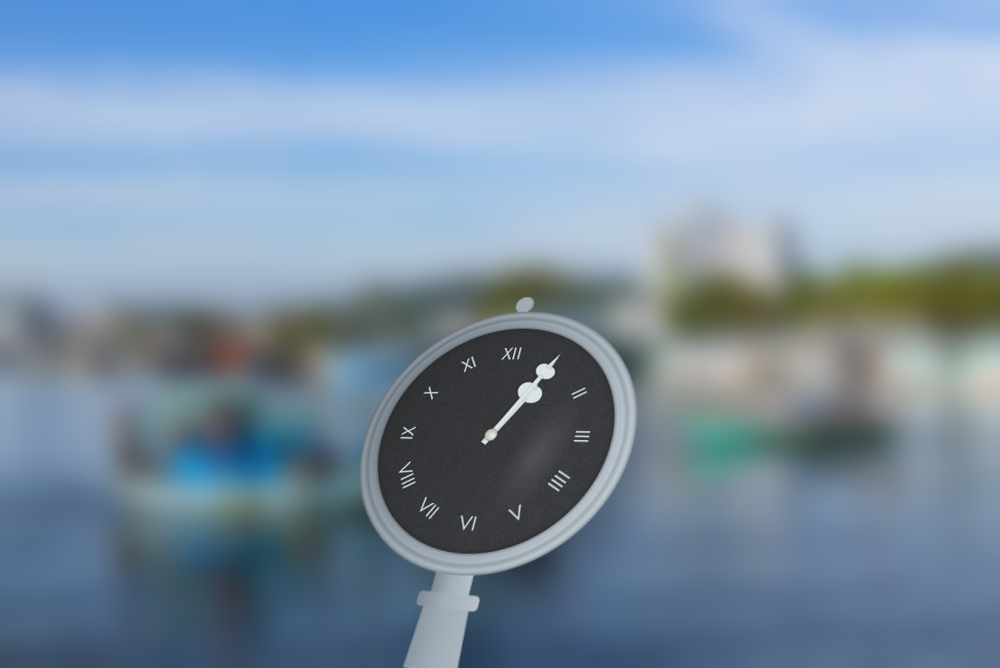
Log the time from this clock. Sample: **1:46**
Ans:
**1:05**
